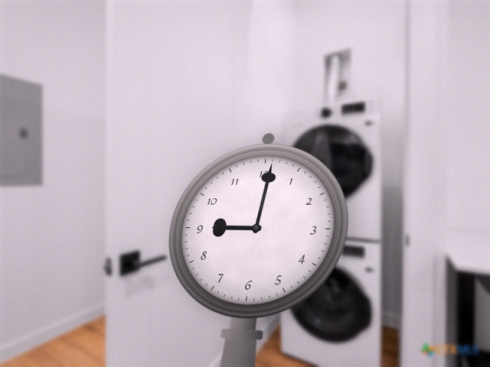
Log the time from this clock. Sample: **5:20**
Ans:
**9:01**
